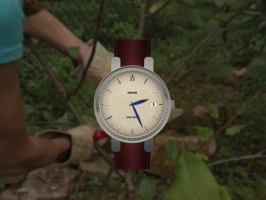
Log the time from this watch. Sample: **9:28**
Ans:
**2:26**
